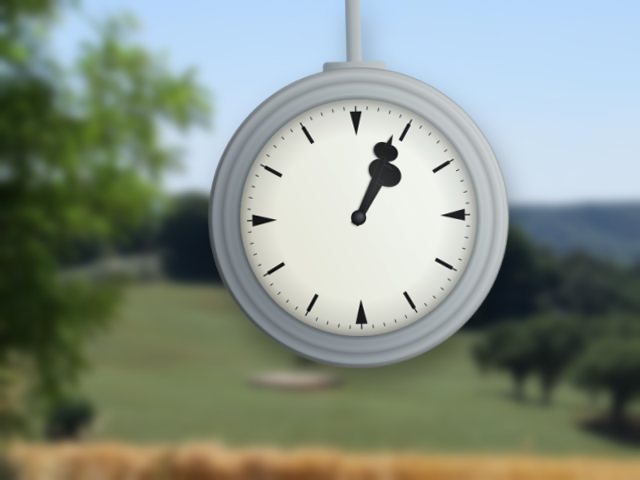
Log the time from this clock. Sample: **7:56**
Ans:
**1:04**
